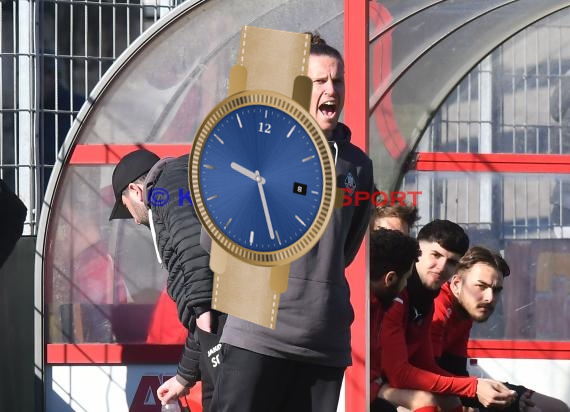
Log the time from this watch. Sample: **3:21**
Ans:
**9:26**
